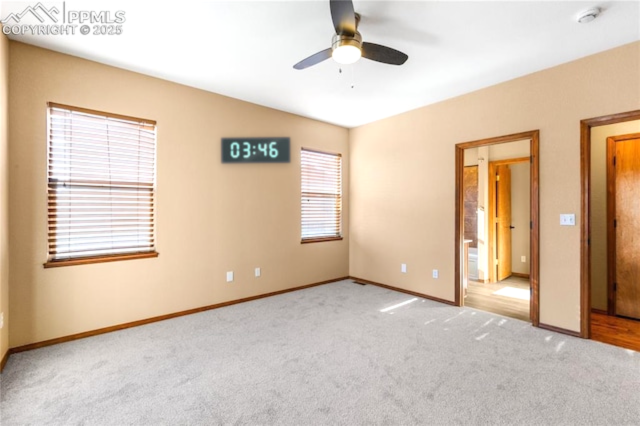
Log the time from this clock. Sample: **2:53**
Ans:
**3:46**
